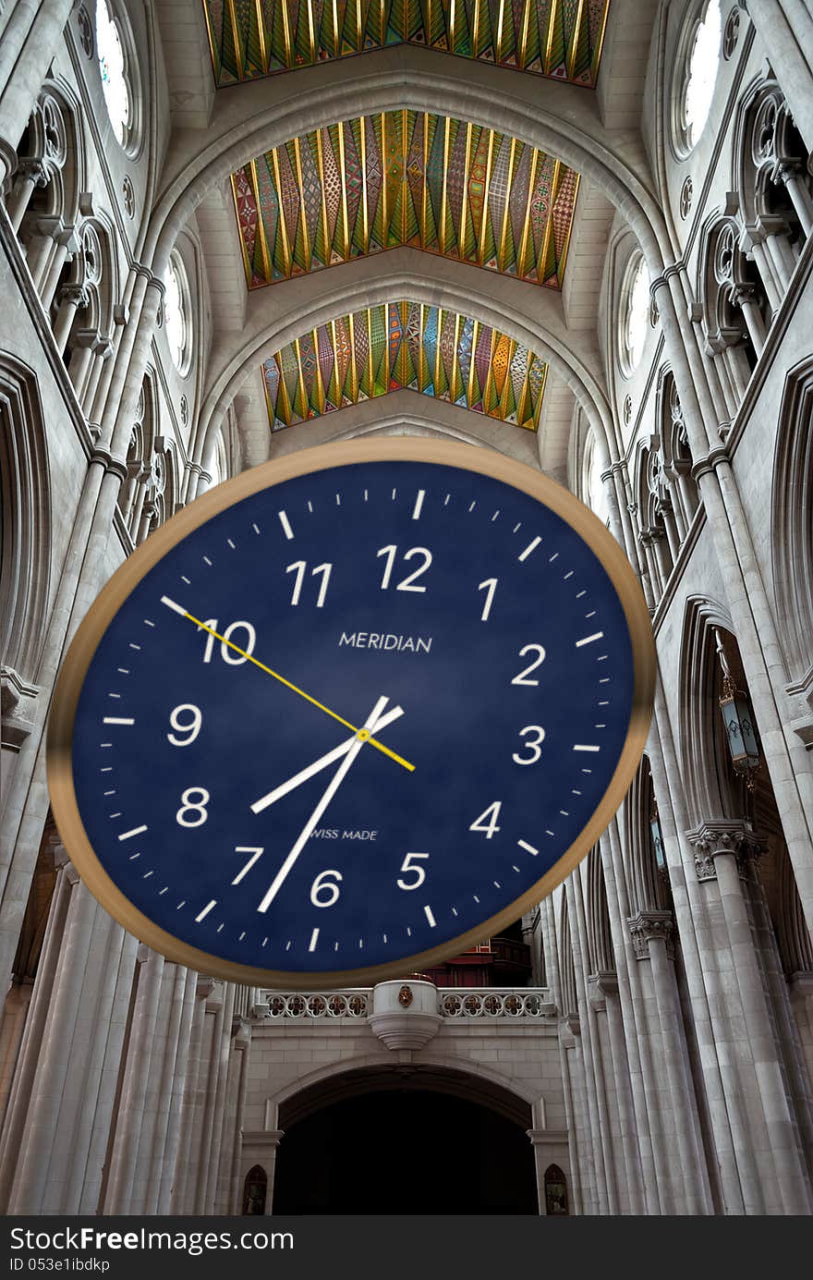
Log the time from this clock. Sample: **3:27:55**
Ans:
**7:32:50**
